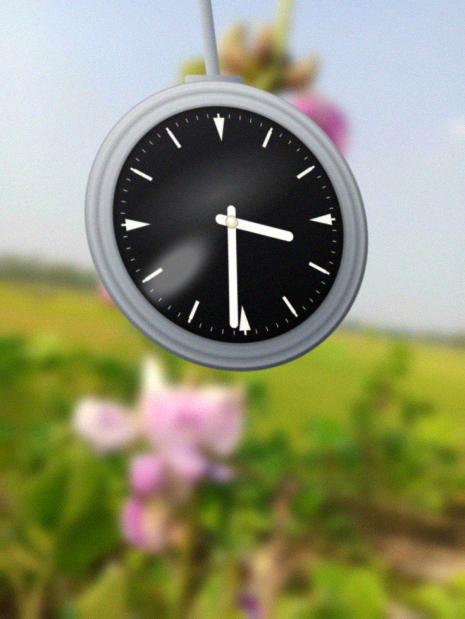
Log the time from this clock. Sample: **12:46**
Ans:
**3:31**
